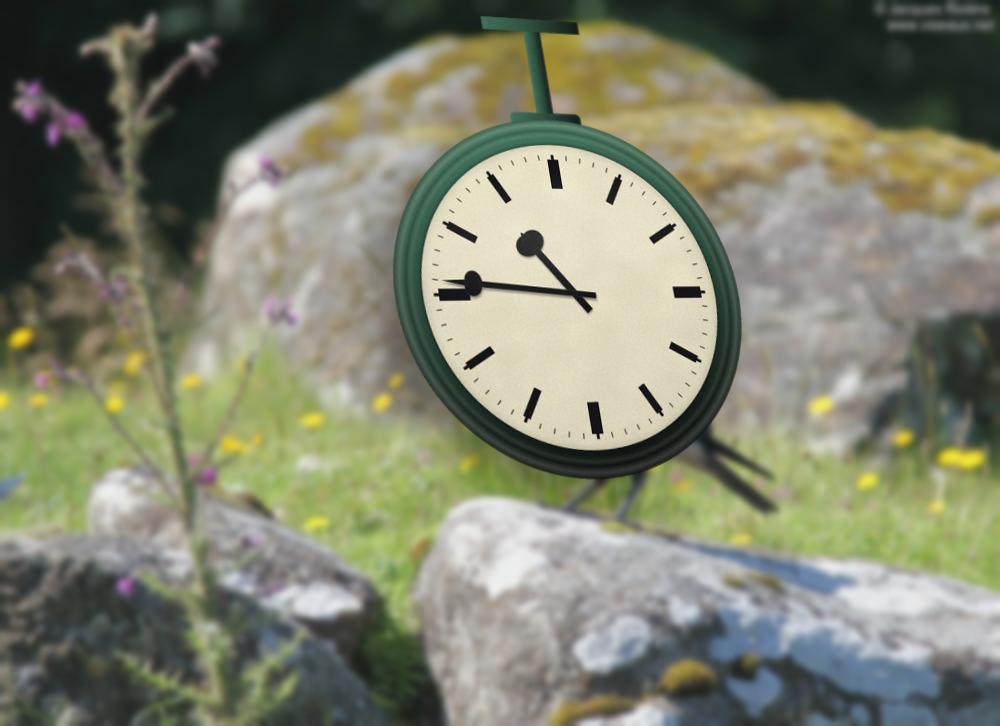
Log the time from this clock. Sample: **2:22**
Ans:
**10:46**
